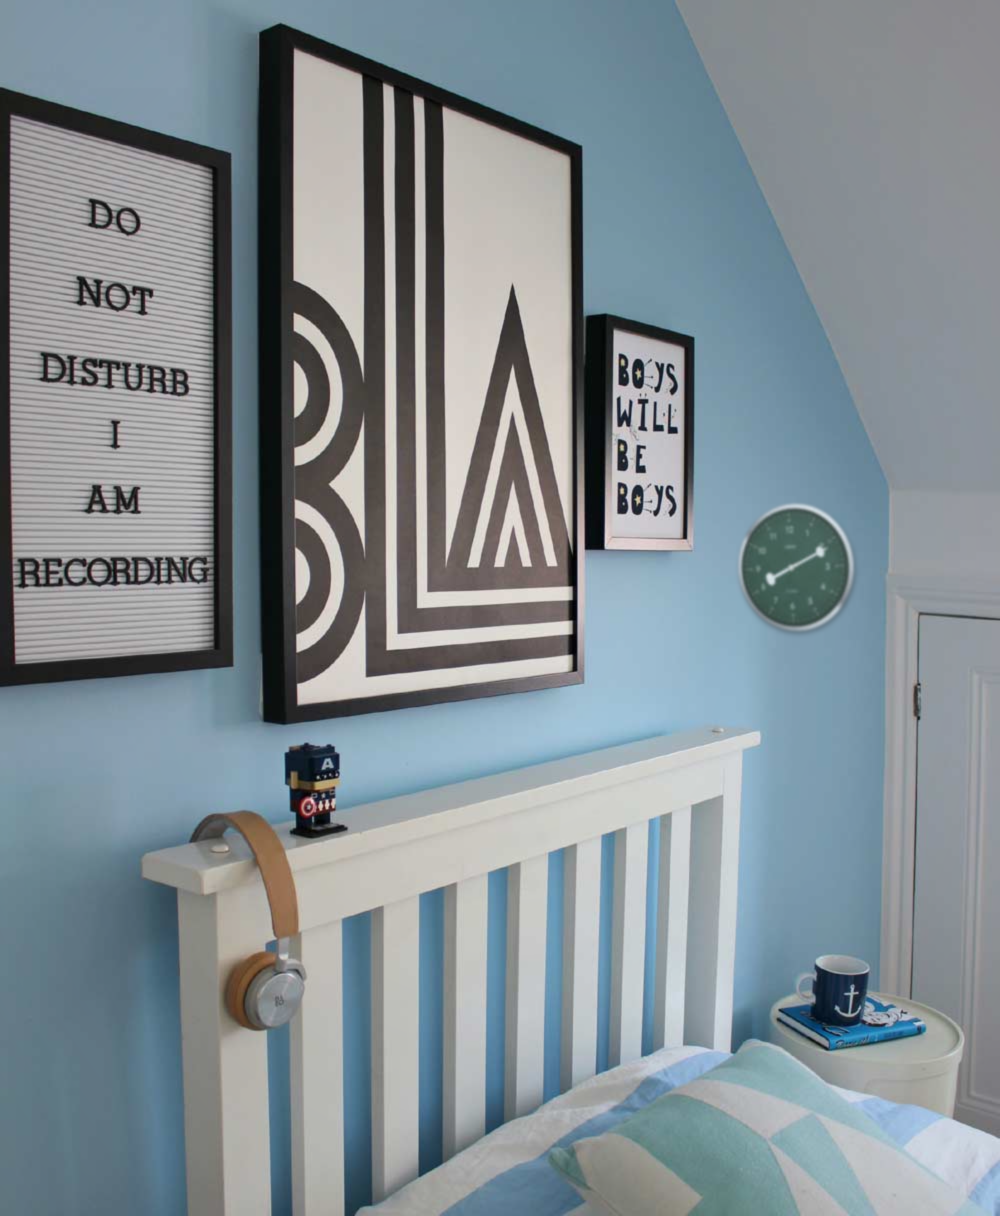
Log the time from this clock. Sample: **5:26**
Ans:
**8:11**
